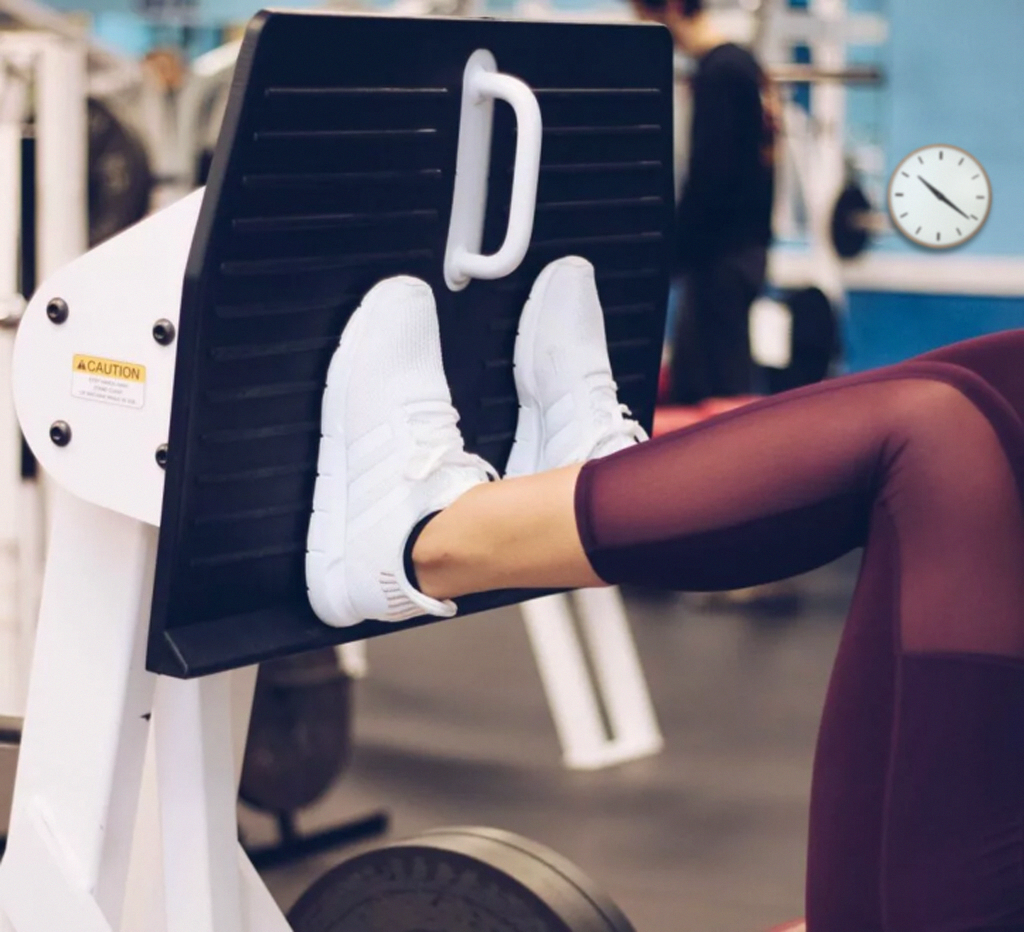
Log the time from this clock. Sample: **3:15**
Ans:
**10:21**
